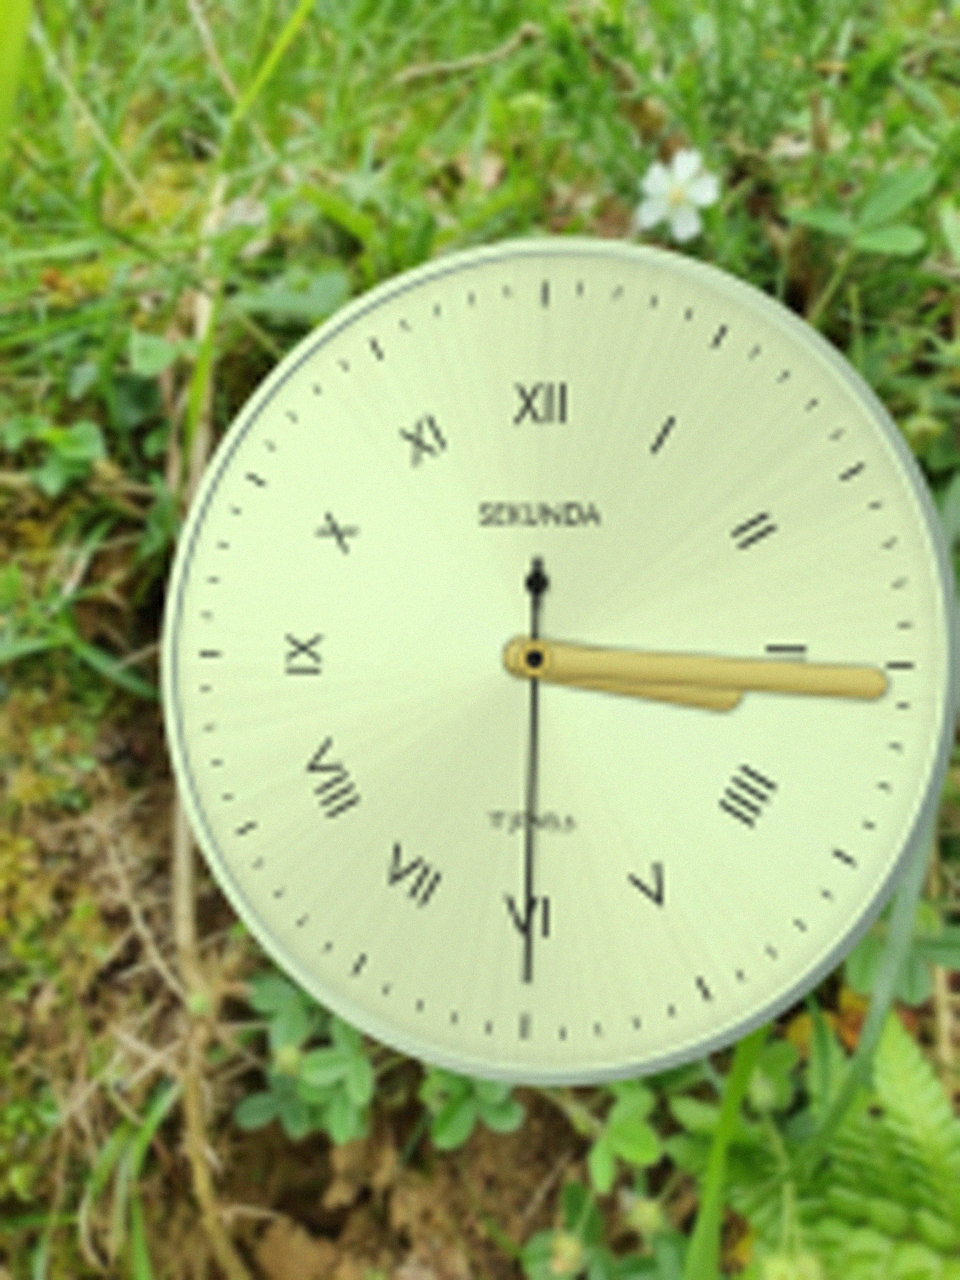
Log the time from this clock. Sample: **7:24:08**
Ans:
**3:15:30**
